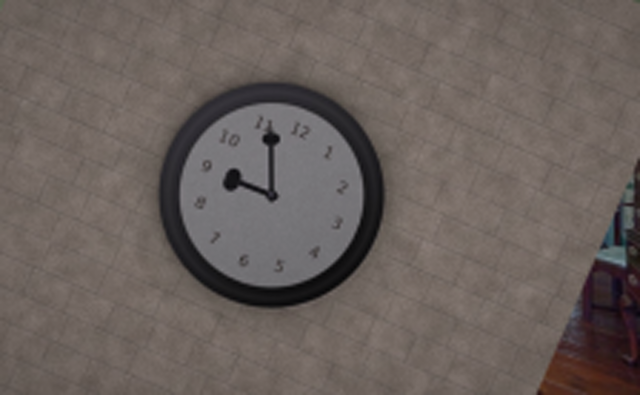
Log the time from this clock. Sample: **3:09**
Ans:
**8:56**
